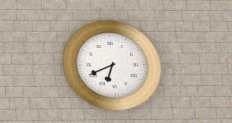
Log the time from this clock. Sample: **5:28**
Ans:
**6:41**
